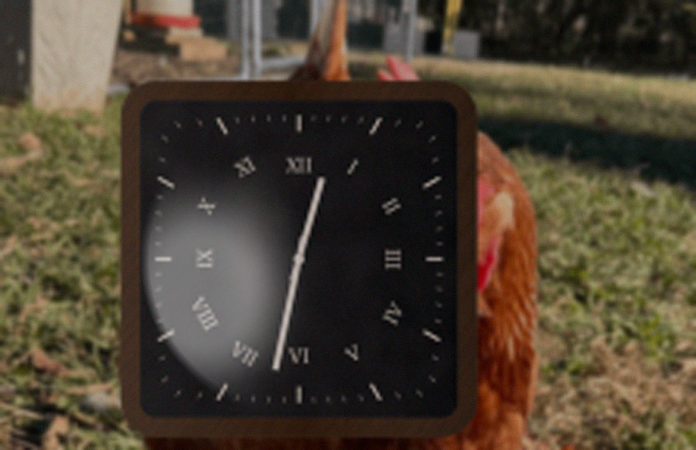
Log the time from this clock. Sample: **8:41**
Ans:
**12:32**
